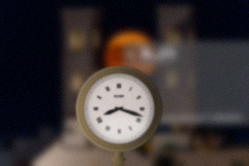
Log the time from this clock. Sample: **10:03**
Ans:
**8:18**
